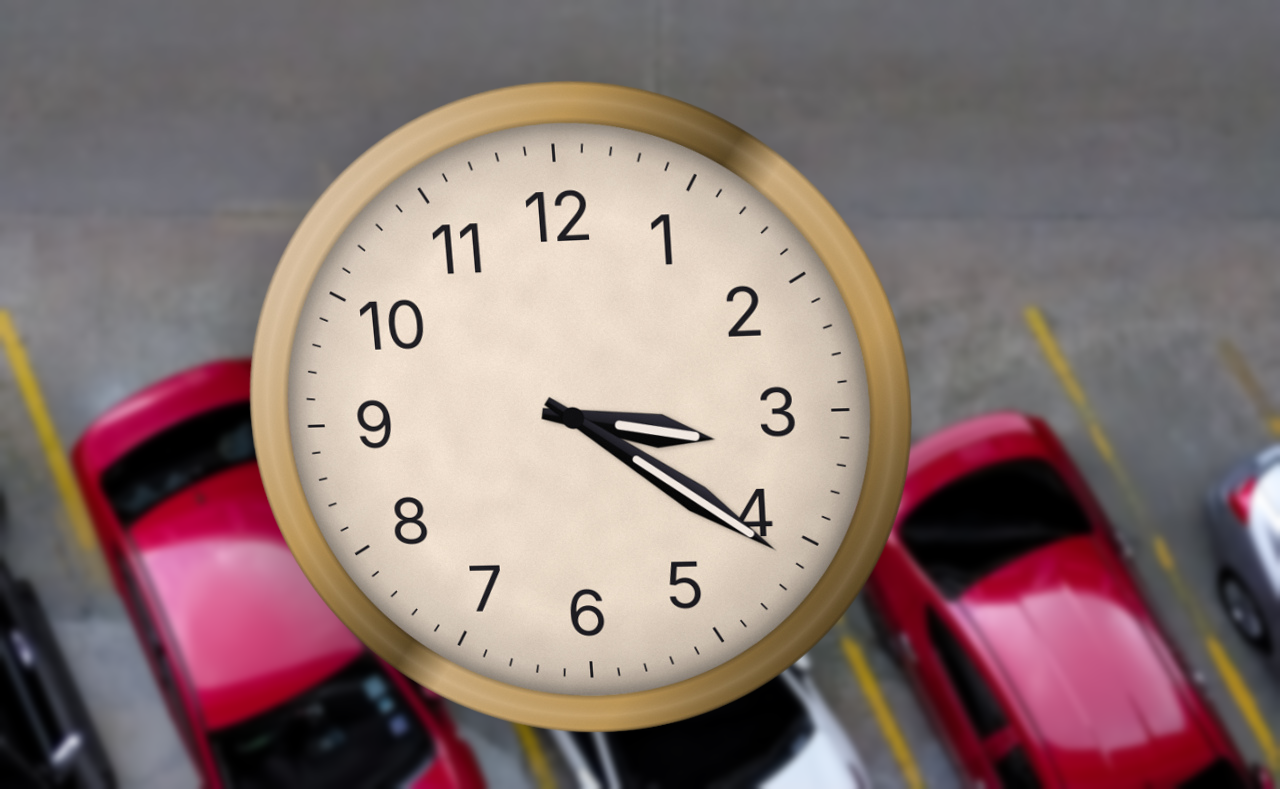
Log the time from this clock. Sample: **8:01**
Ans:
**3:21**
